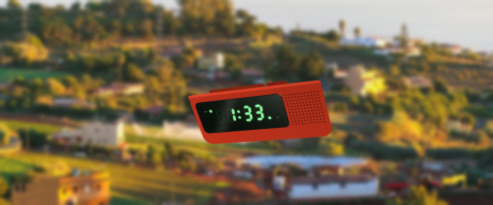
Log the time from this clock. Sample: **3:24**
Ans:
**1:33**
